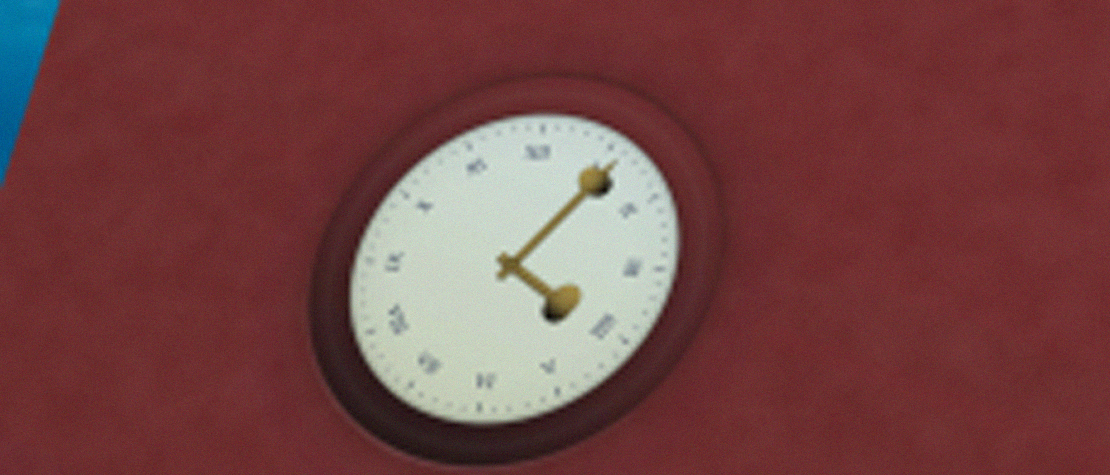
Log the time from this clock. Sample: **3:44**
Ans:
**4:06**
